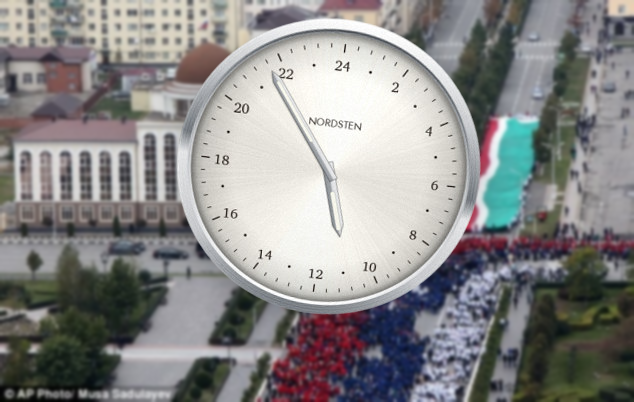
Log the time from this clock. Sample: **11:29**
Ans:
**10:54**
